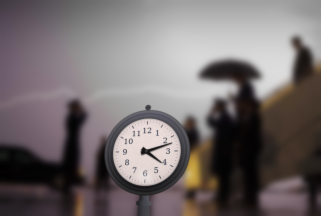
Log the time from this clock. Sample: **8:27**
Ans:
**4:12**
